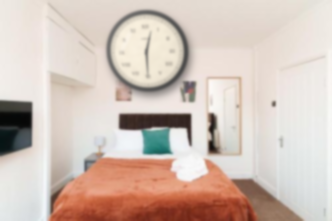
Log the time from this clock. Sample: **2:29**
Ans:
**12:30**
